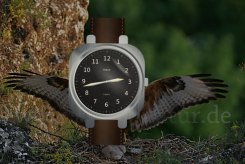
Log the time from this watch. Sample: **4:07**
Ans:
**2:43**
